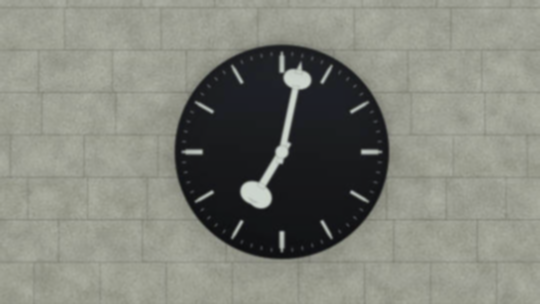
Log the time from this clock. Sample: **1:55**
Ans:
**7:02**
